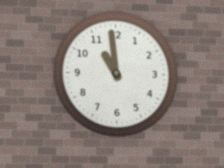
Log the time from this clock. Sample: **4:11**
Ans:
**10:59**
